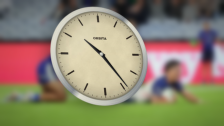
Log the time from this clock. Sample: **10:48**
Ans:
**10:24**
